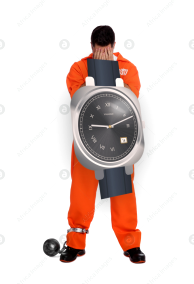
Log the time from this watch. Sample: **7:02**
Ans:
**9:12**
